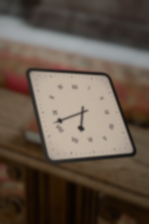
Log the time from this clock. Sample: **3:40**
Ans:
**6:42**
